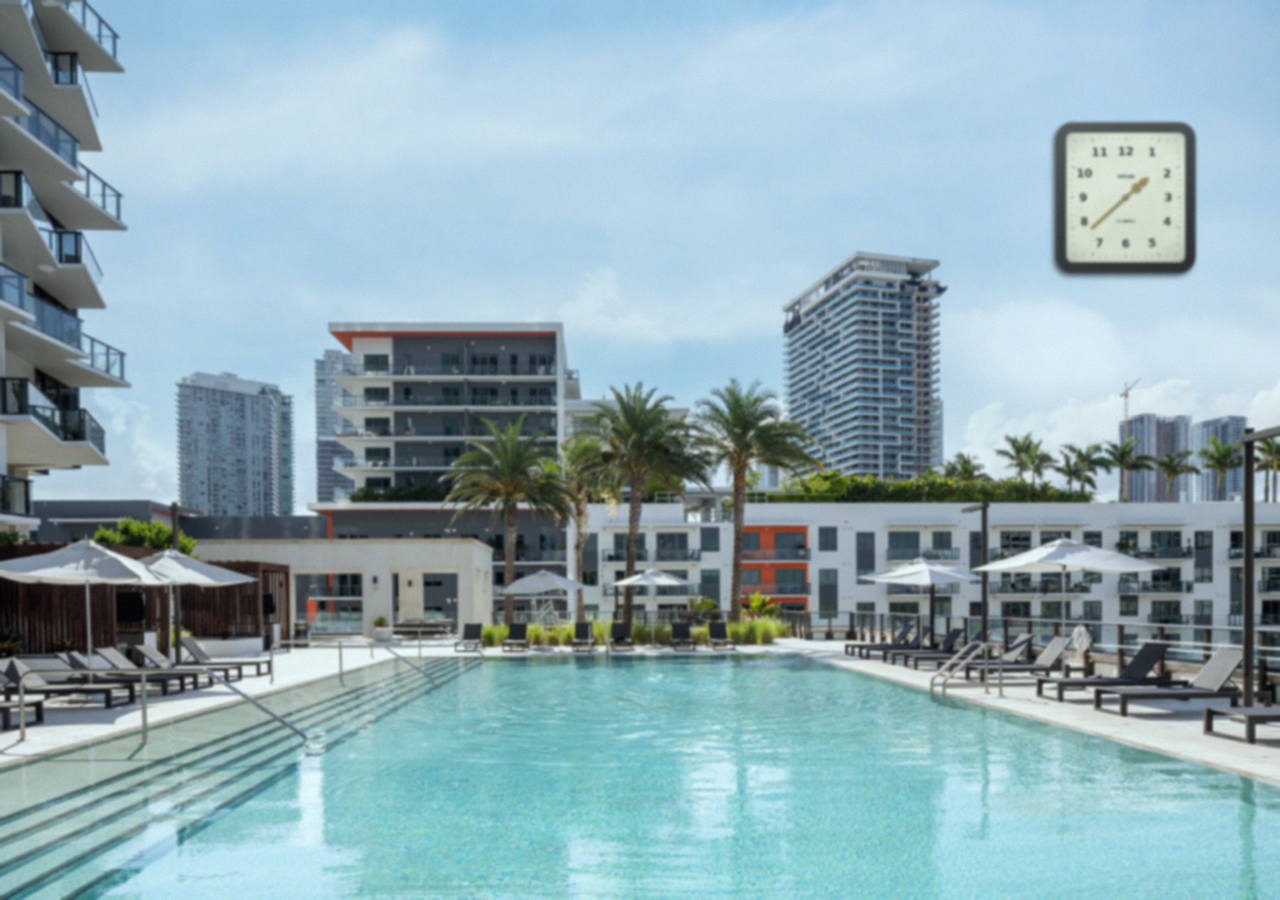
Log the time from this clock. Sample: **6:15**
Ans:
**1:38**
